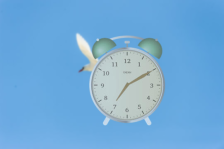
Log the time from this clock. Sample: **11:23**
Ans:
**7:10**
